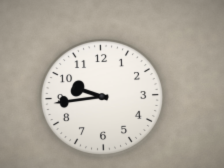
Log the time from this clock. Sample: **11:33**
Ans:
**9:44**
